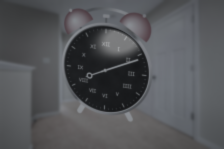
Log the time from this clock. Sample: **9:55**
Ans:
**8:11**
